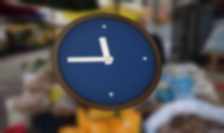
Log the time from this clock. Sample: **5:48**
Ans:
**11:45**
